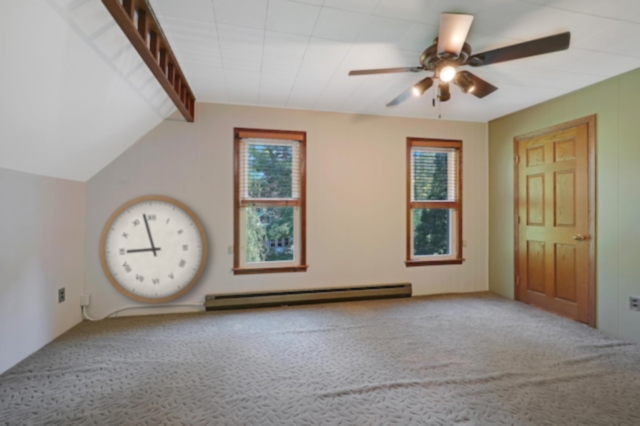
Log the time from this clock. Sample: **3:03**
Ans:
**8:58**
